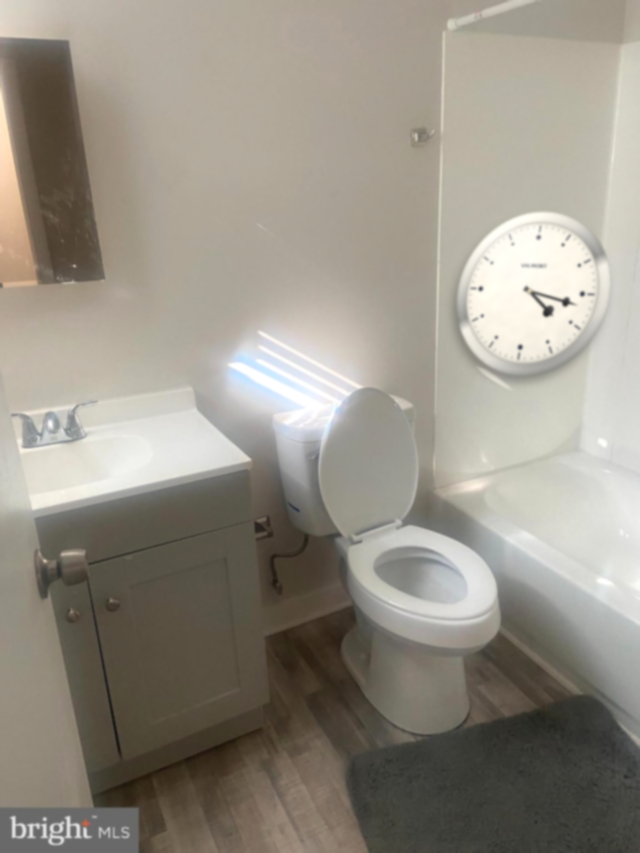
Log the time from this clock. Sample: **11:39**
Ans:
**4:17**
